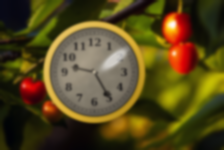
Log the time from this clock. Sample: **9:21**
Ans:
**9:25**
